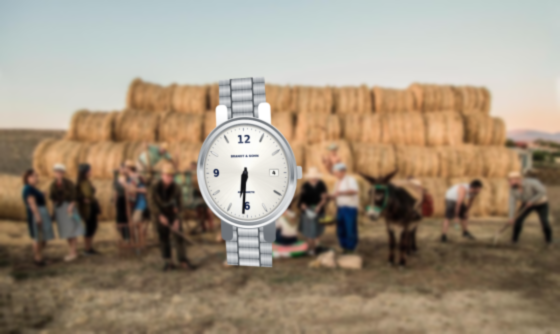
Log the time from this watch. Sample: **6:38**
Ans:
**6:31**
